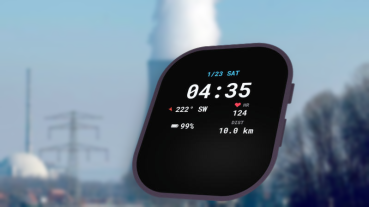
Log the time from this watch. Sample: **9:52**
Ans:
**4:35**
